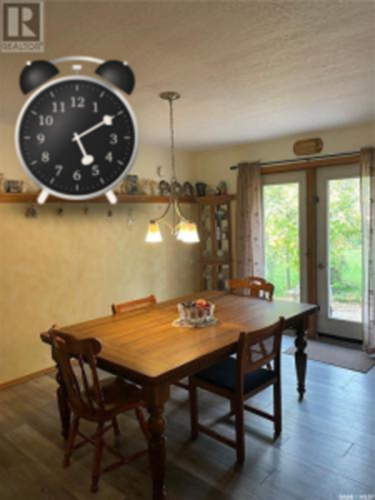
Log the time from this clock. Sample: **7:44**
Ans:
**5:10**
